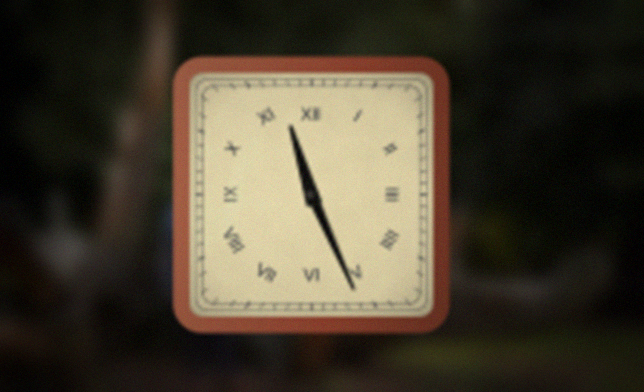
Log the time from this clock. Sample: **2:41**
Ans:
**11:26**
